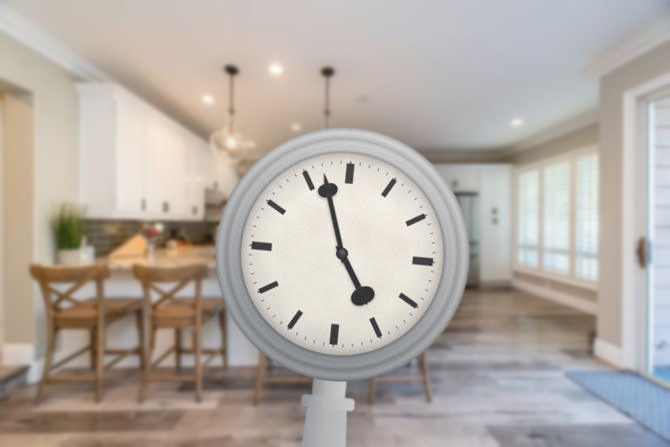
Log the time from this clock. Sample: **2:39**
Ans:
**4:57**
